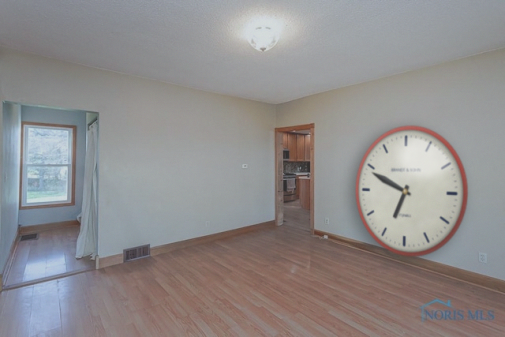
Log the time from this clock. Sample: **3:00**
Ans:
**6:49**
